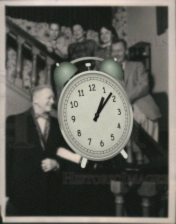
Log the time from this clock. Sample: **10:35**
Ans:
**1:08**
